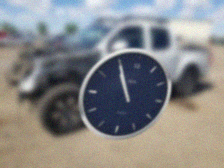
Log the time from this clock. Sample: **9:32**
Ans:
**10:55**
